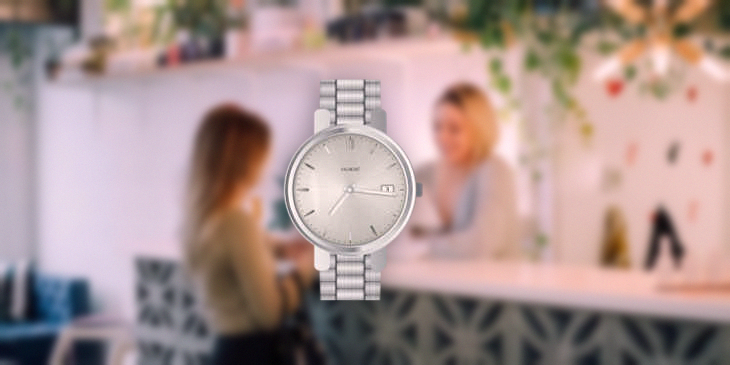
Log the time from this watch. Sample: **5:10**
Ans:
**7:16**
